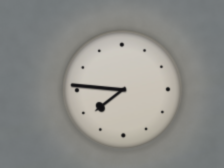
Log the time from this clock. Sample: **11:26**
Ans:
**7:46**
